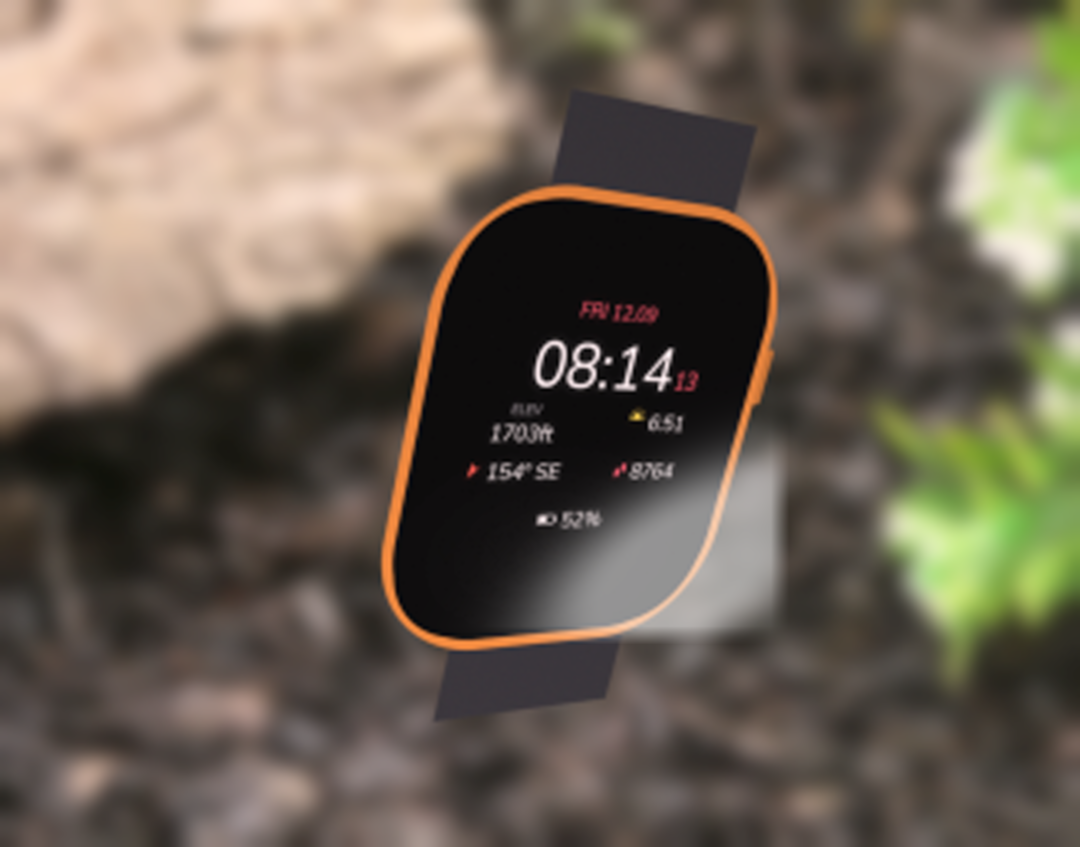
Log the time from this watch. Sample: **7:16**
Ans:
**8:14**
